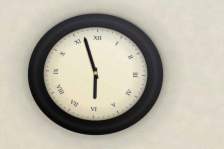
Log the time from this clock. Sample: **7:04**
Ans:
**5:57**
